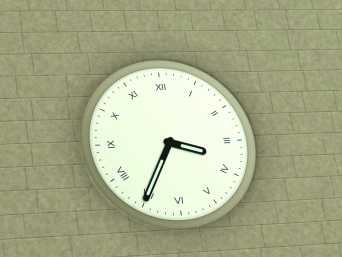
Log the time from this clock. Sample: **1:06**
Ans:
**3:35**
